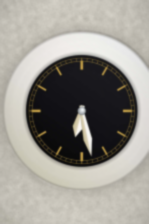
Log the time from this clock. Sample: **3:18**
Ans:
**6:28**
